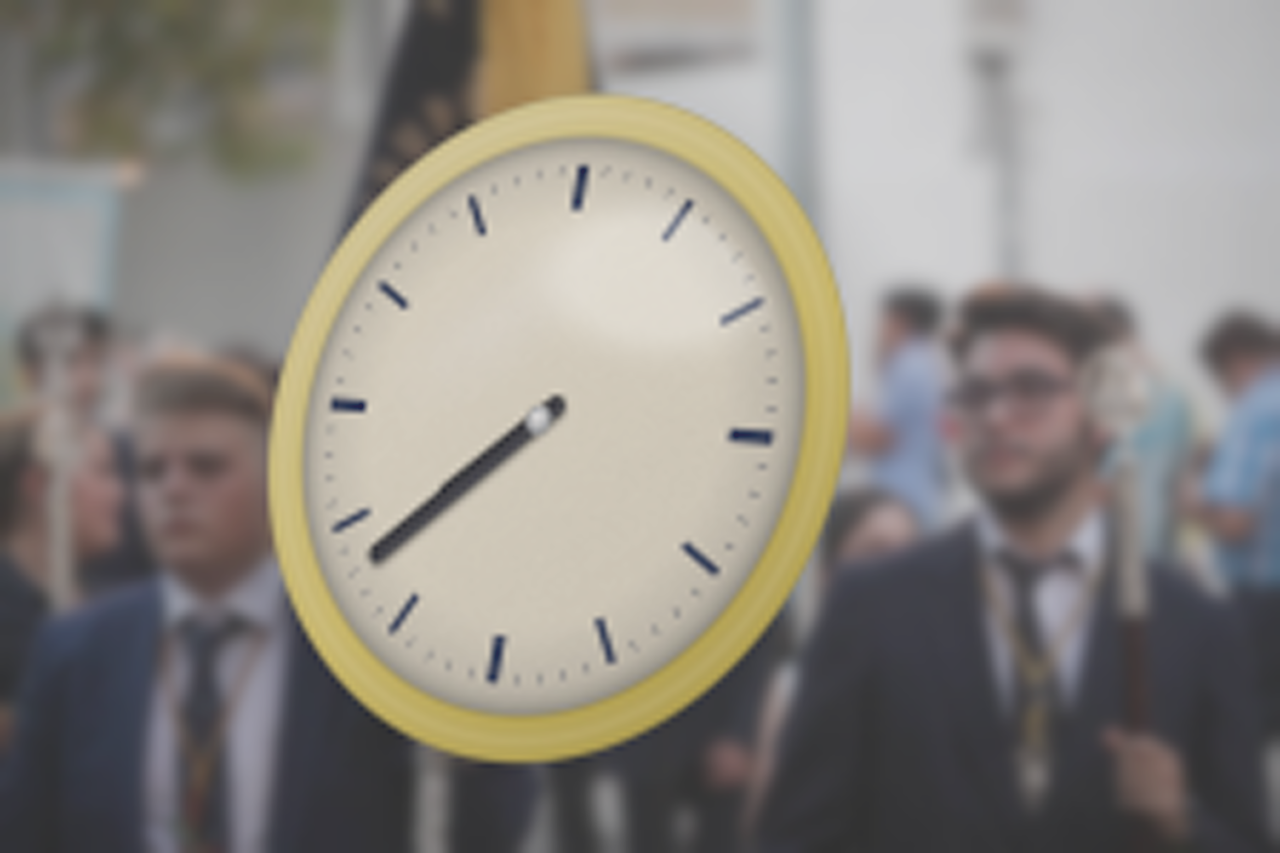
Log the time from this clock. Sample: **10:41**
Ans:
**7:38**
